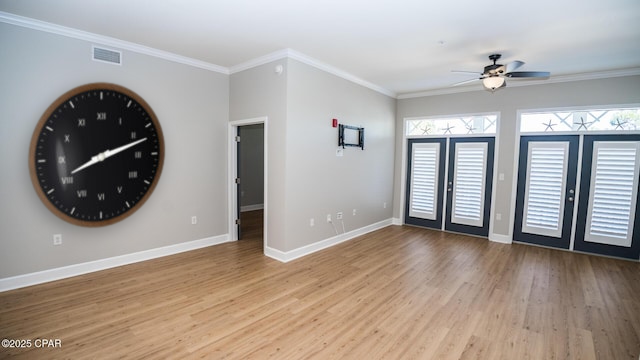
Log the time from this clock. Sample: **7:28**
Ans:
**8:12**
